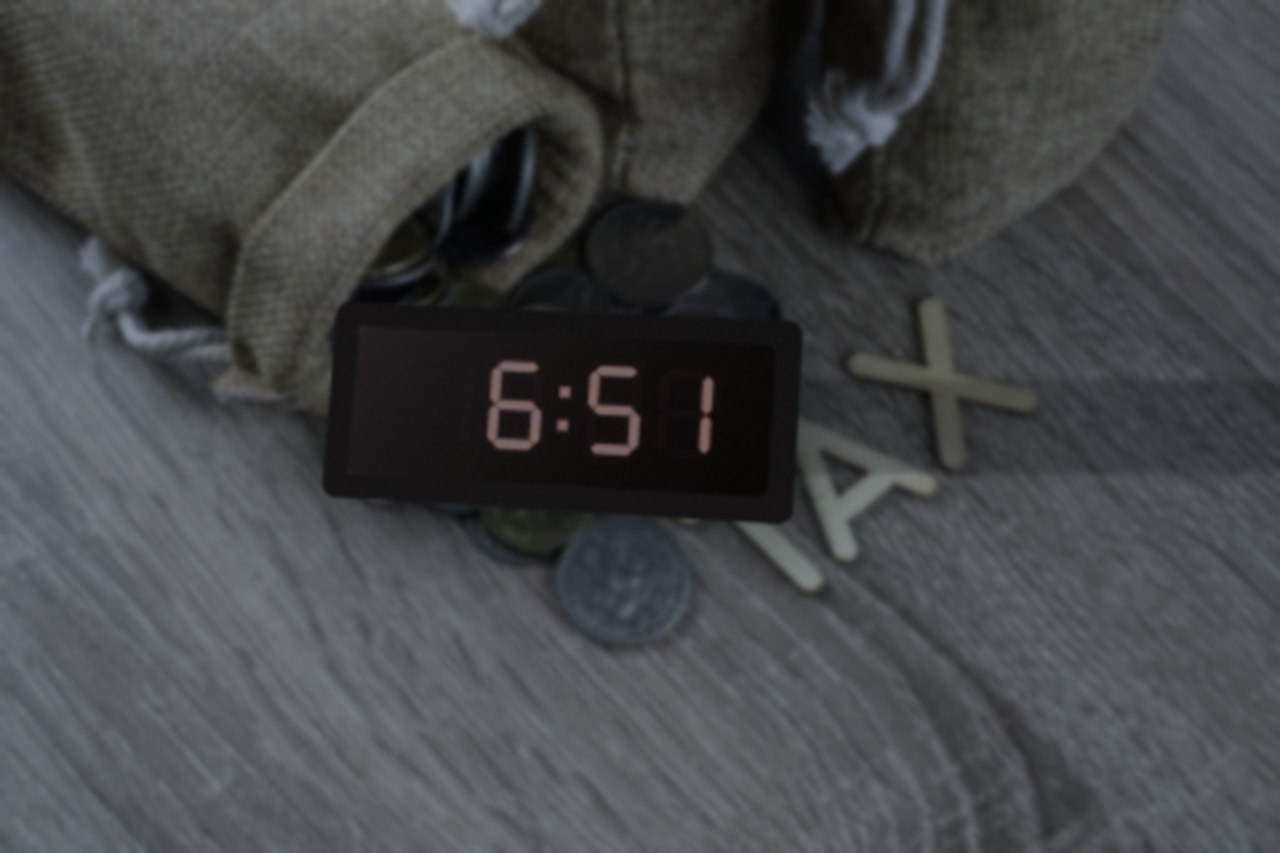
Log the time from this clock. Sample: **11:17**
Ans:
**6:51**
